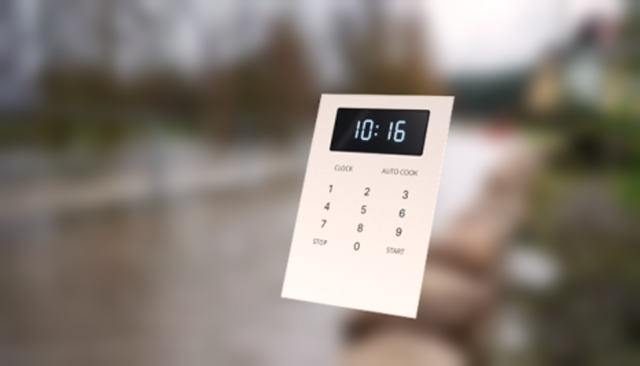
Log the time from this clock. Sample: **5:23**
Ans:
**10:16**
